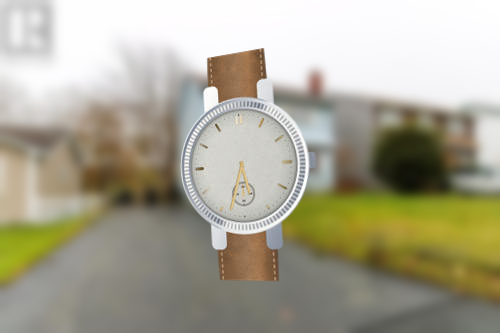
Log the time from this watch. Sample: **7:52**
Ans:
**5:33**
